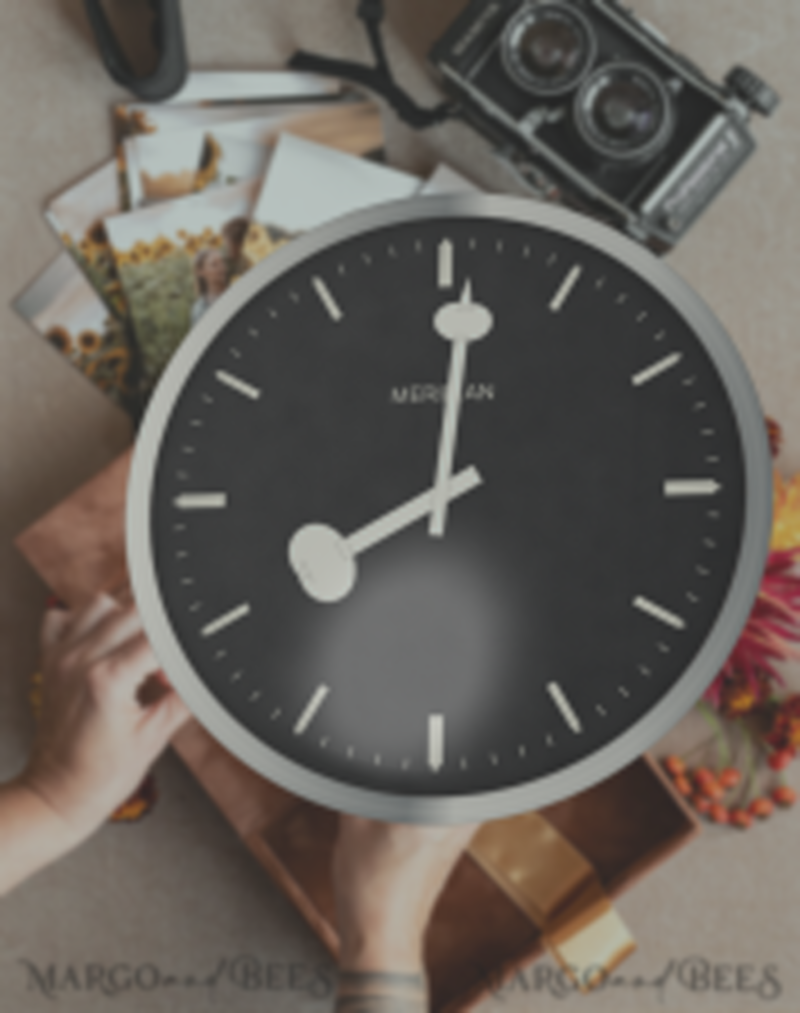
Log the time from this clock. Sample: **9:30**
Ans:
**8:01**
